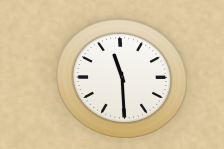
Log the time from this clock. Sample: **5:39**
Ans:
**11:30**
